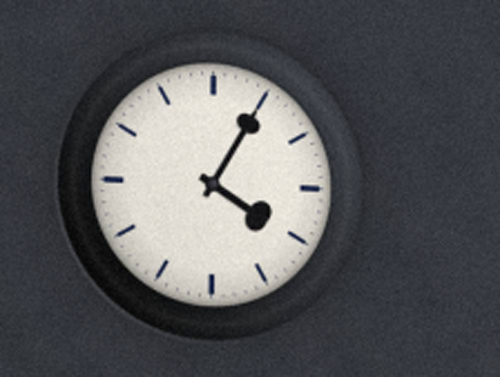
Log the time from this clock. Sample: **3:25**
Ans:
**4:05**
